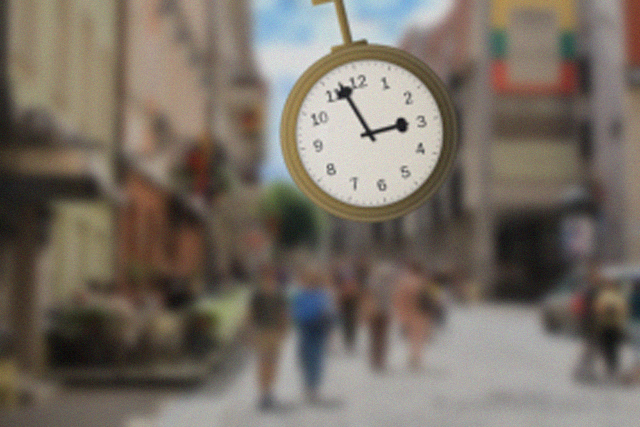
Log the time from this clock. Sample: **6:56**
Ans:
**2:57**
